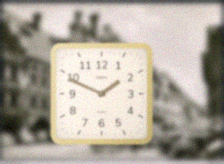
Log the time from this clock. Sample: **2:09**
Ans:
**1:49**
